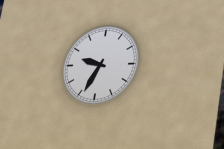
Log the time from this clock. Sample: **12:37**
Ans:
**9:34**
